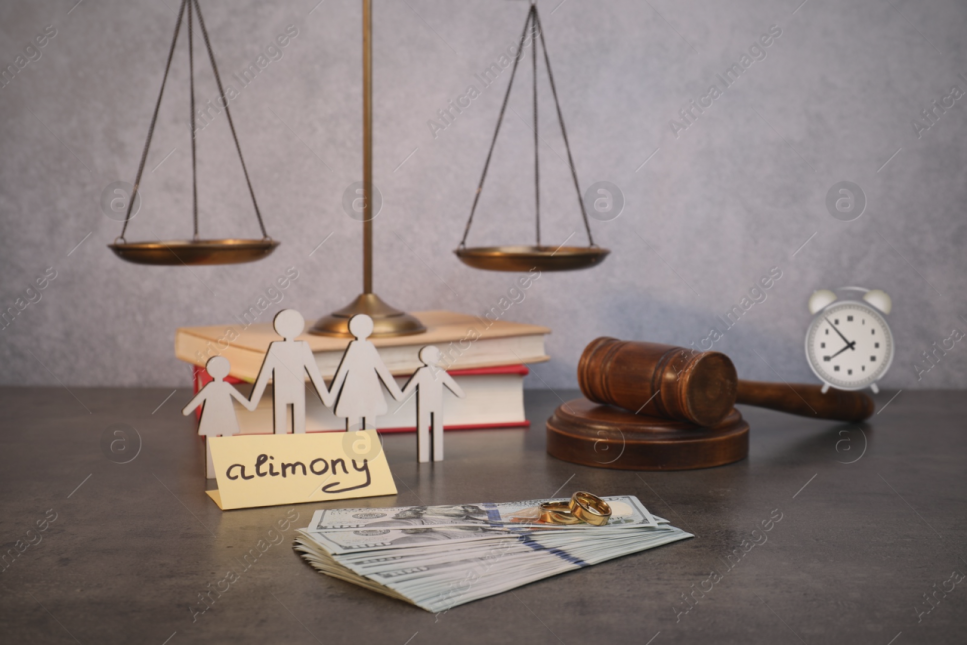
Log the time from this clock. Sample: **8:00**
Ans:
**7:53**
